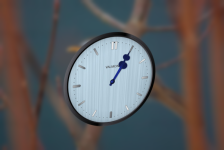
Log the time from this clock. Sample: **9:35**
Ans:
**1:05**
